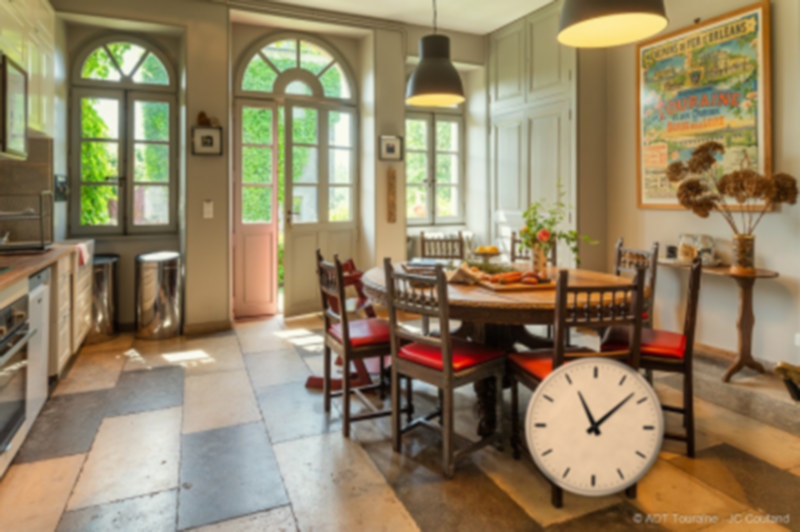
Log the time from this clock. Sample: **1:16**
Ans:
**11:08**
